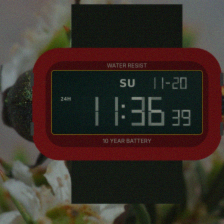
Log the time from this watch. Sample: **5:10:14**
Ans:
**11:36:39**
